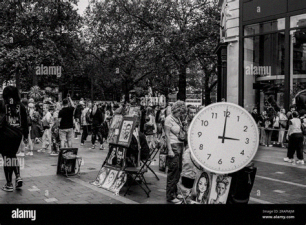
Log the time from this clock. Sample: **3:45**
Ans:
**3:00**
